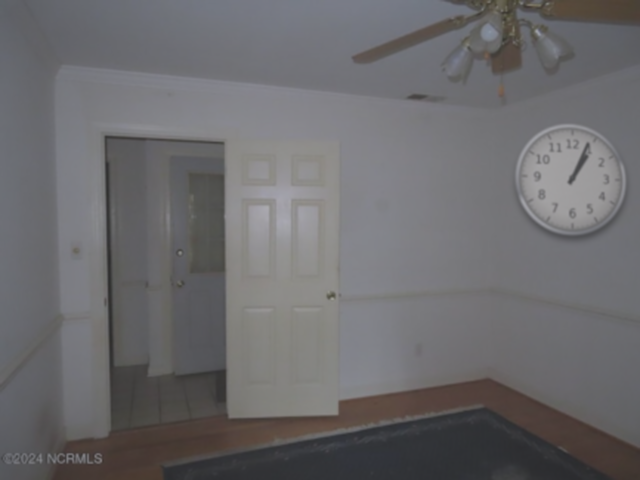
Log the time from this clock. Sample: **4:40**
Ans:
**1:04**
